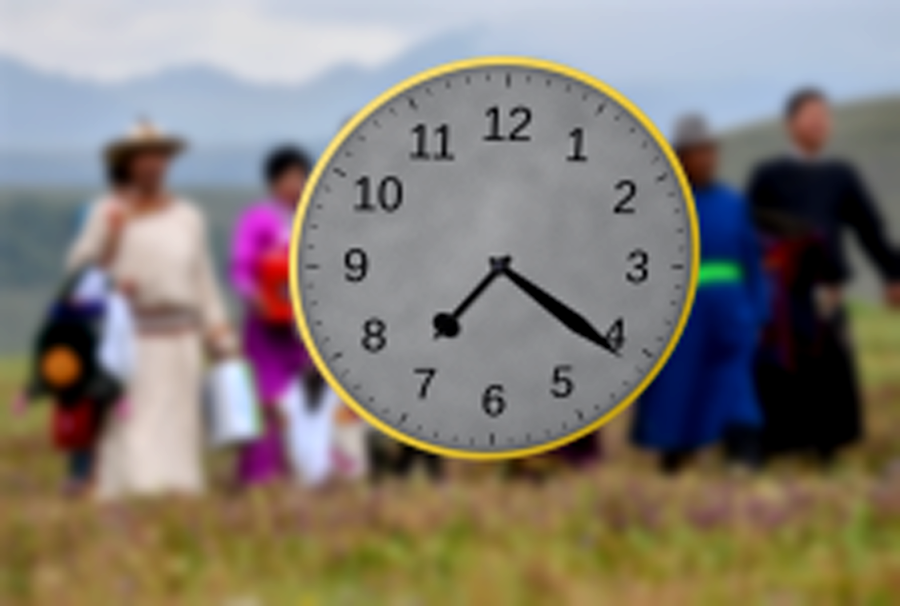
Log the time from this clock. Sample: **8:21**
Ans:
**7:21**
